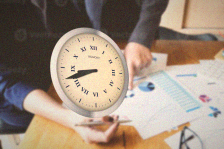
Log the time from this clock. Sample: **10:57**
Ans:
**8:42**
